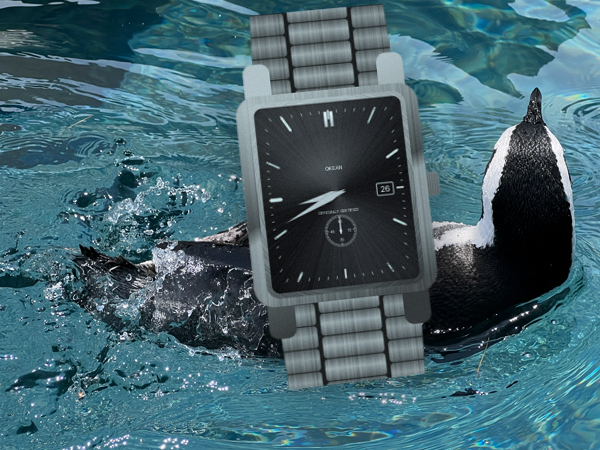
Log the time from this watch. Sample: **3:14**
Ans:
**8:41**
